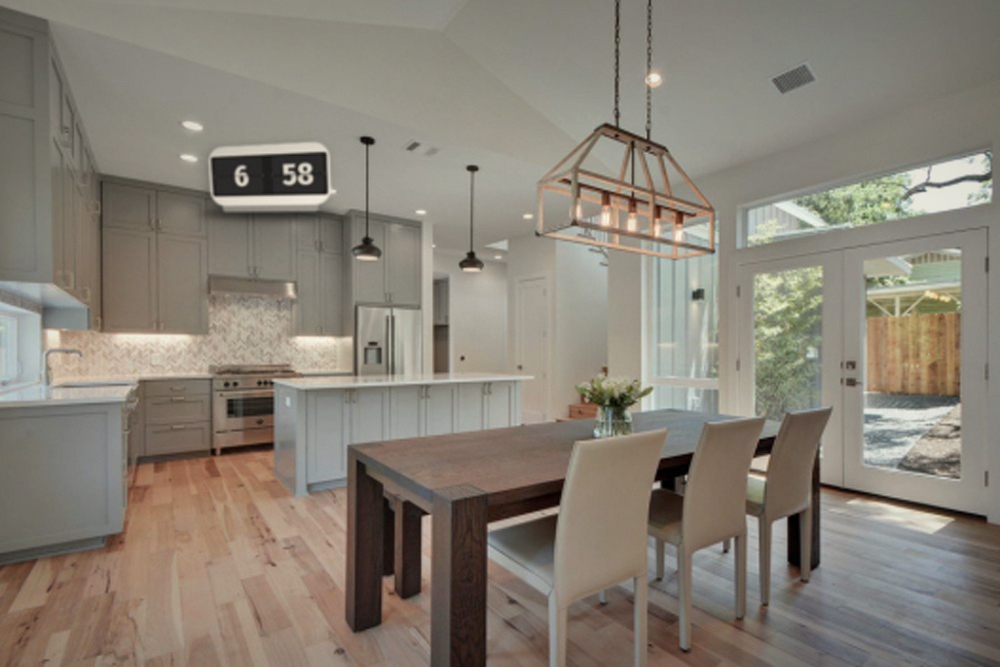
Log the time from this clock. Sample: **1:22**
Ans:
**6:58**
